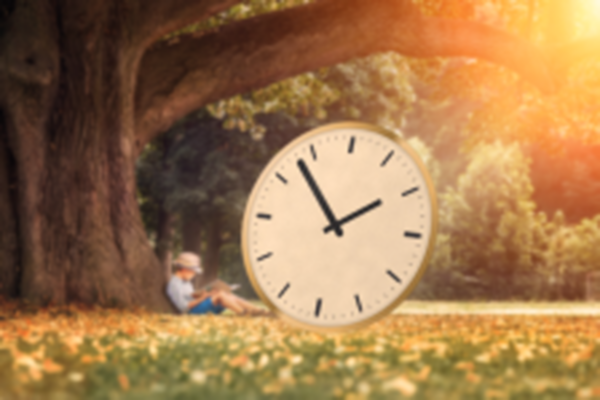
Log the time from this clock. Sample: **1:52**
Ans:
**1:53**
